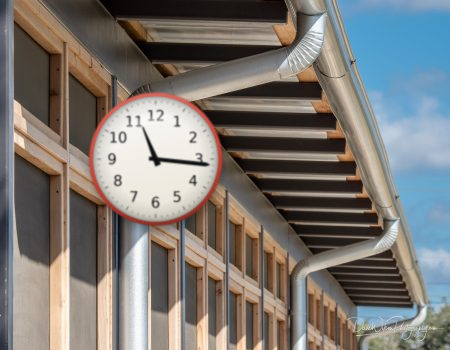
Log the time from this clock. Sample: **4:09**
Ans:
**11:16**
